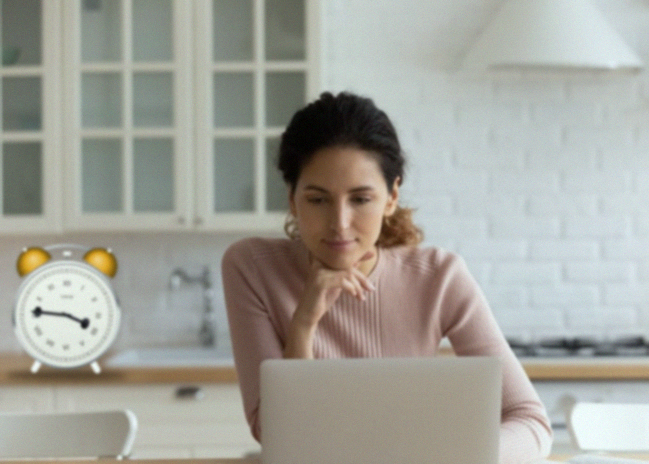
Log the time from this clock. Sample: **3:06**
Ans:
**3:46**
